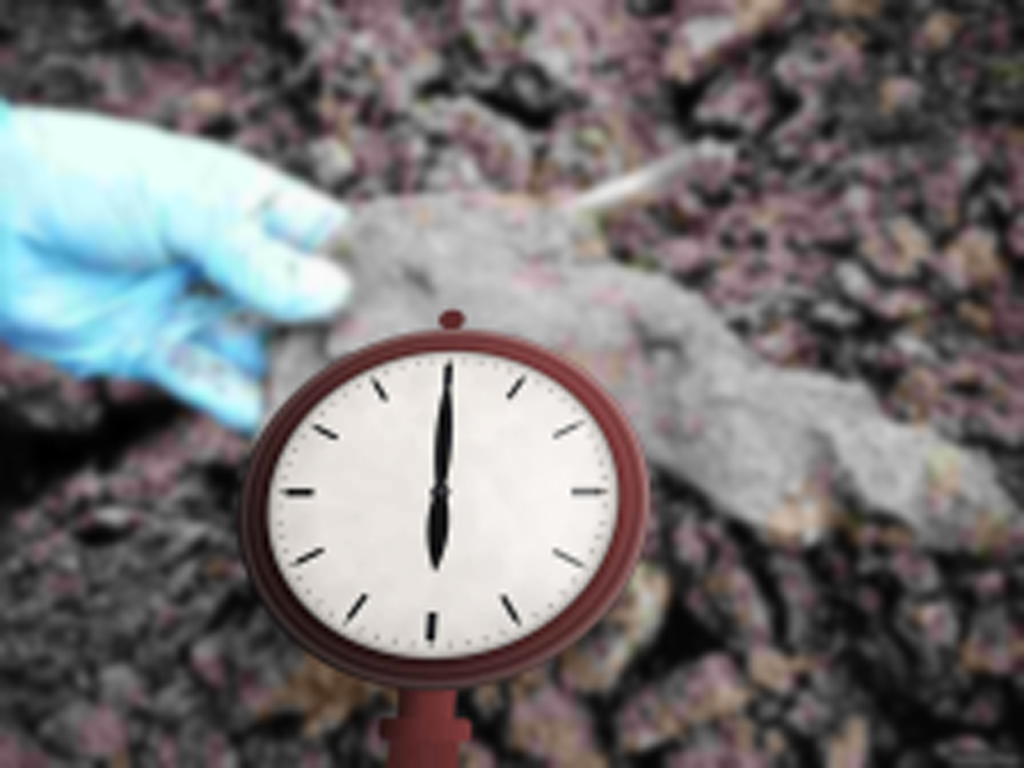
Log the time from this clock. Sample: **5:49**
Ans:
**6:00**
